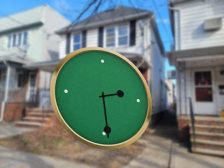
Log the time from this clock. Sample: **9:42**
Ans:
**2:29**
